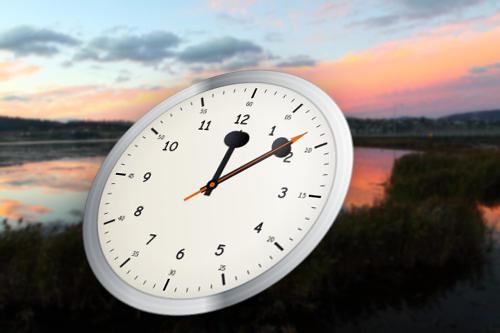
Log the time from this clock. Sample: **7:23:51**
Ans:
**12:08:08**
